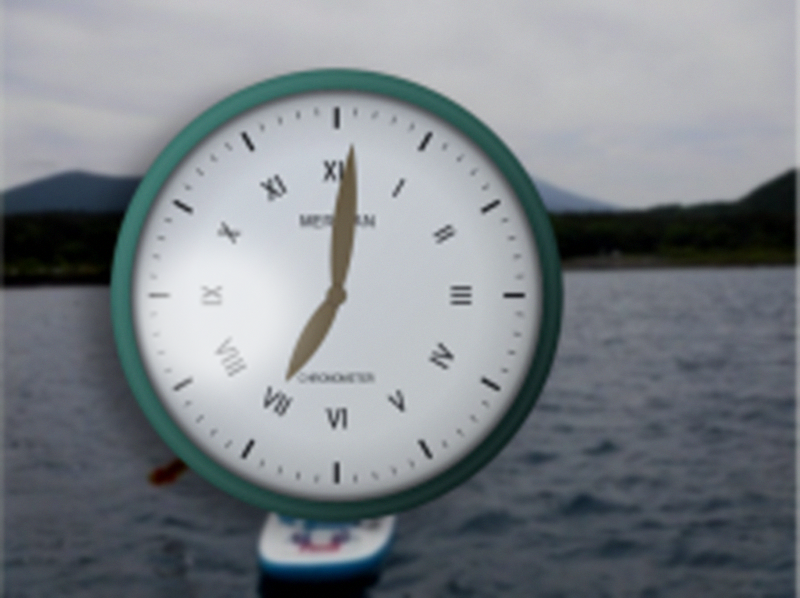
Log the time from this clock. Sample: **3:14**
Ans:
**7:01**
